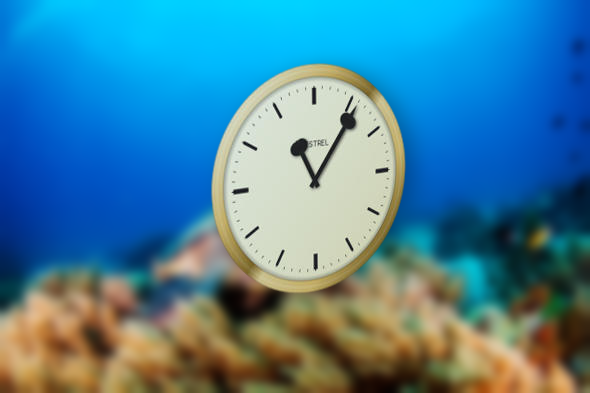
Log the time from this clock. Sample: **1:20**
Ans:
**11:06**
